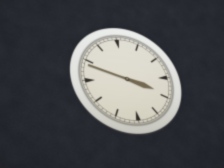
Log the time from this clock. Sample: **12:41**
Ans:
**3:49**
